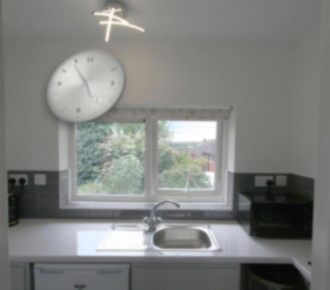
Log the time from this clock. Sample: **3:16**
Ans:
**4:54**
